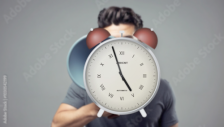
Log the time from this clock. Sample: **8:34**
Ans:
**4:57**
